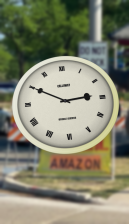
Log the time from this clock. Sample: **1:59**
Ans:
**2:50**
